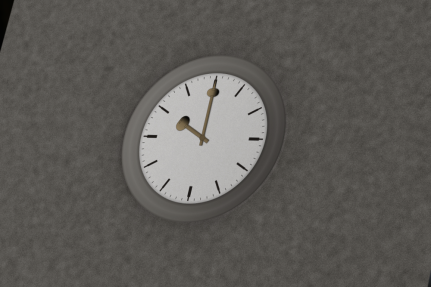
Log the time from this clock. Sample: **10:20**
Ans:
**10:00**
